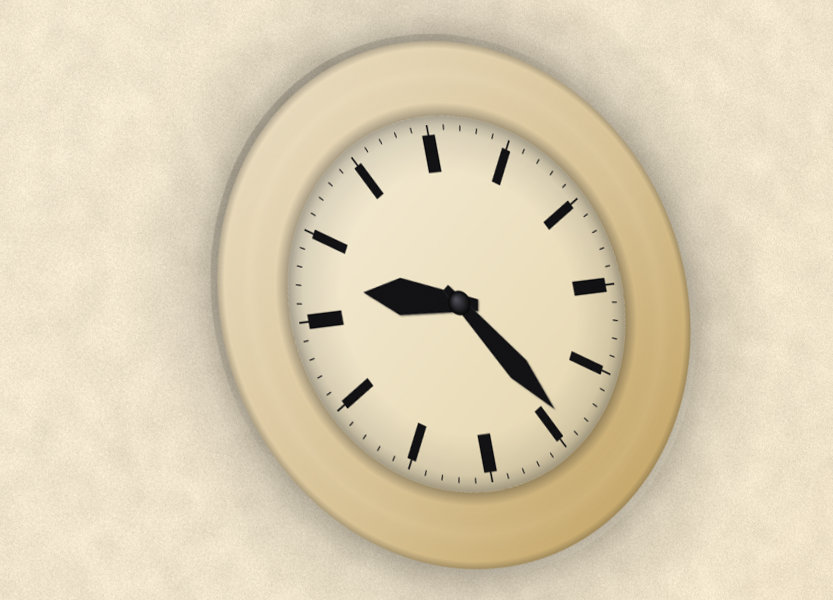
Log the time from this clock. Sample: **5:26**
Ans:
**9:24**
